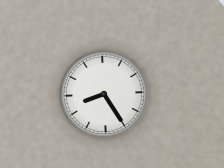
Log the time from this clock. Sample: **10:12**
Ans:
**8:25**
